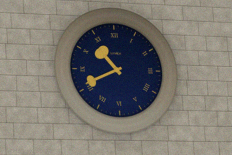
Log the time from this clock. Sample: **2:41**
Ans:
**10:41**
